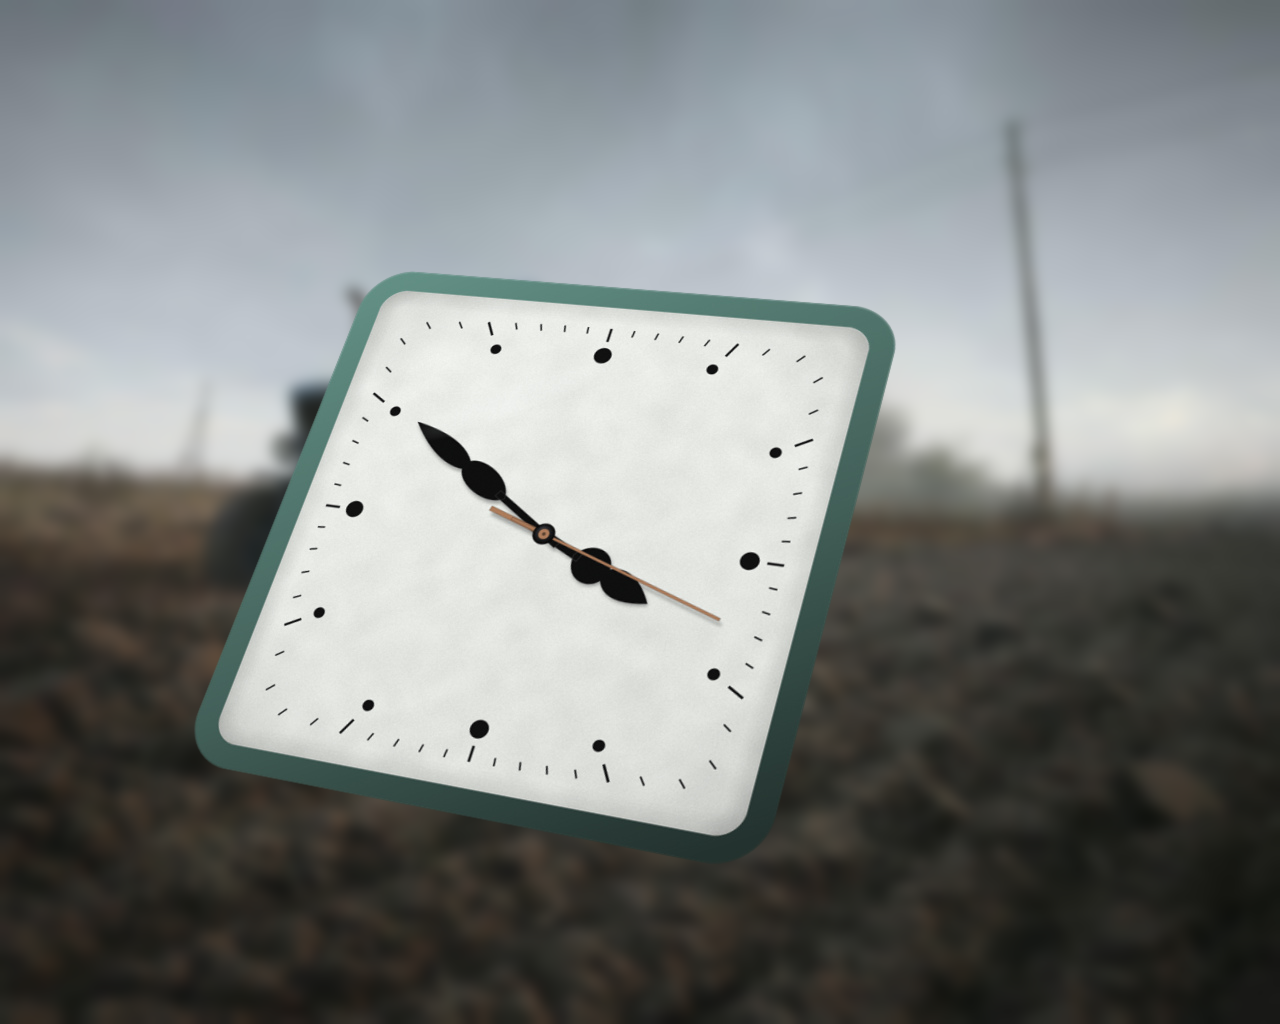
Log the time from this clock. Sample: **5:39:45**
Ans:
**3:50:18**
